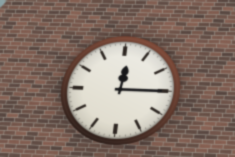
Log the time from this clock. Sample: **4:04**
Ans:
**12:15**
